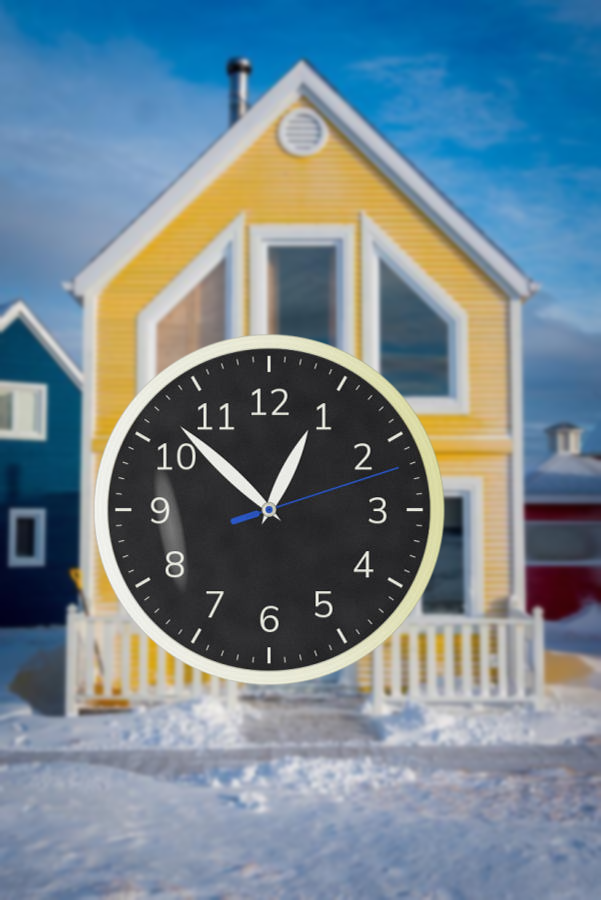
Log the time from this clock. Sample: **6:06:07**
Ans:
**12:52:12**
